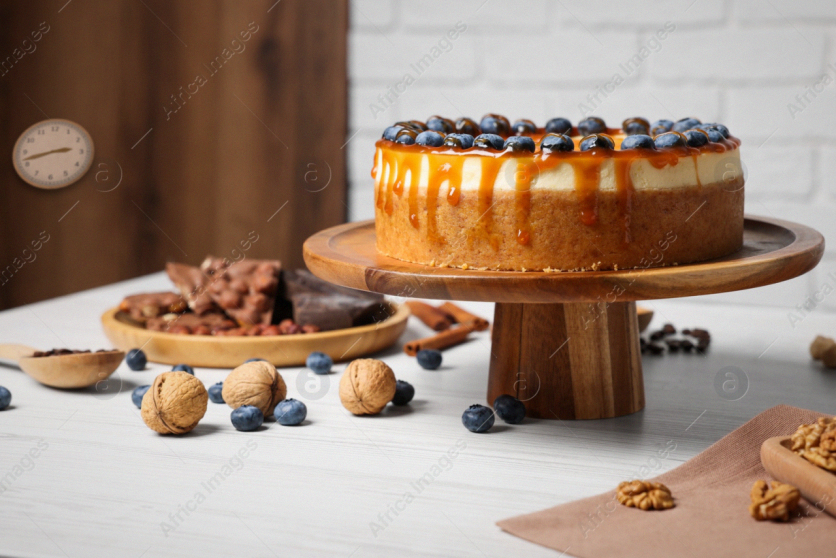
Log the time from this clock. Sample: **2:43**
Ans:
**2:42**
